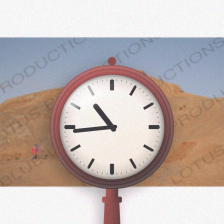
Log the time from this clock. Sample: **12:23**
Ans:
**10:44**
